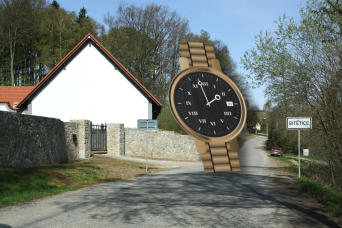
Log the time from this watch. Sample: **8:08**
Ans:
**1:58**
